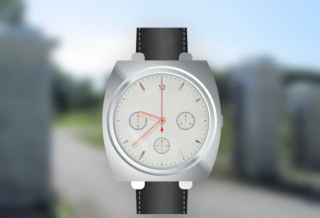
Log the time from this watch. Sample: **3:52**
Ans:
**9:38**
